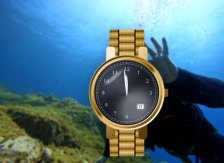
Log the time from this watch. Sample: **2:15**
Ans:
**11:59**
